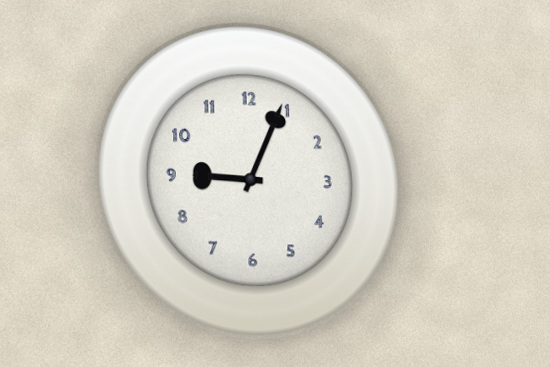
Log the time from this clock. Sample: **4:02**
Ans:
**9:04**
